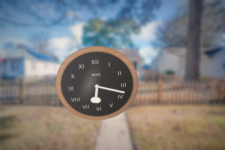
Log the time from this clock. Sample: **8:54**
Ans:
**6:18**
